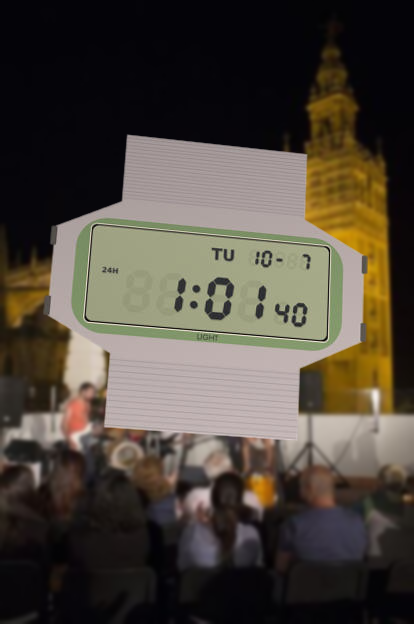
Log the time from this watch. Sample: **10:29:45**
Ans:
**1:01:40**
